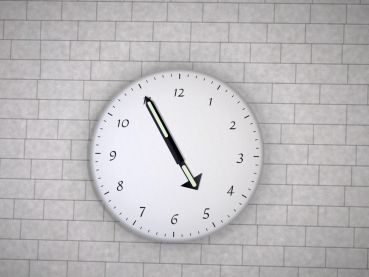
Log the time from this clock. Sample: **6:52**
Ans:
**4:55**
